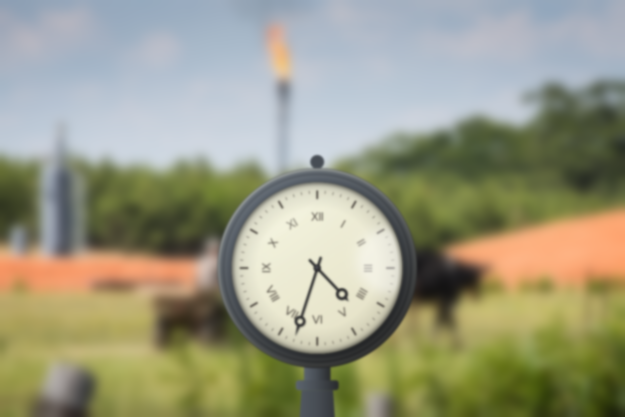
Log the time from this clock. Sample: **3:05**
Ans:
**4:33**
